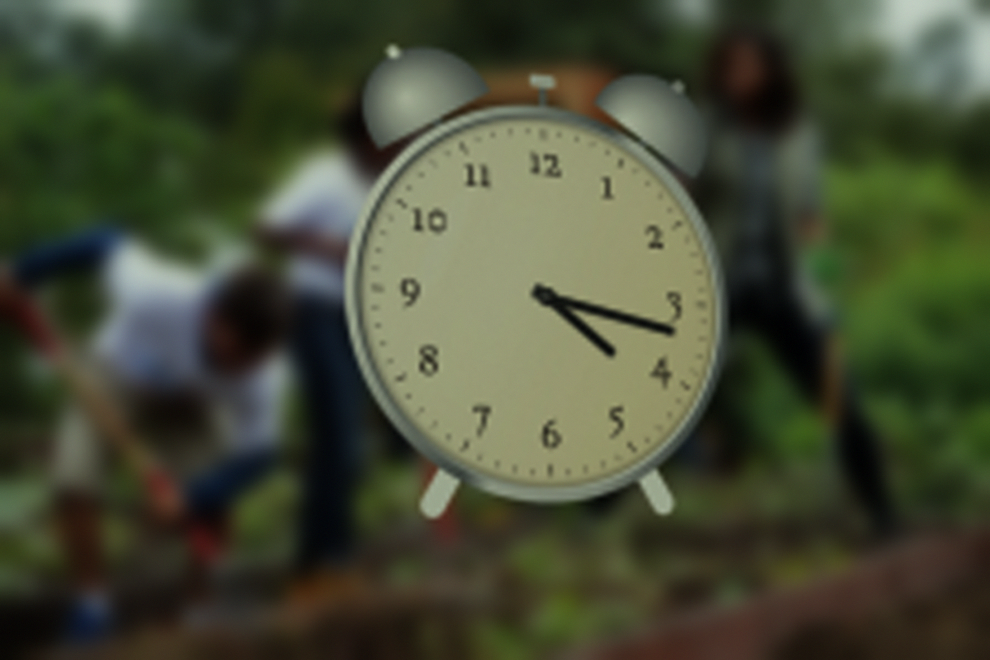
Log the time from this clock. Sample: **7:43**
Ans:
**4:17**
